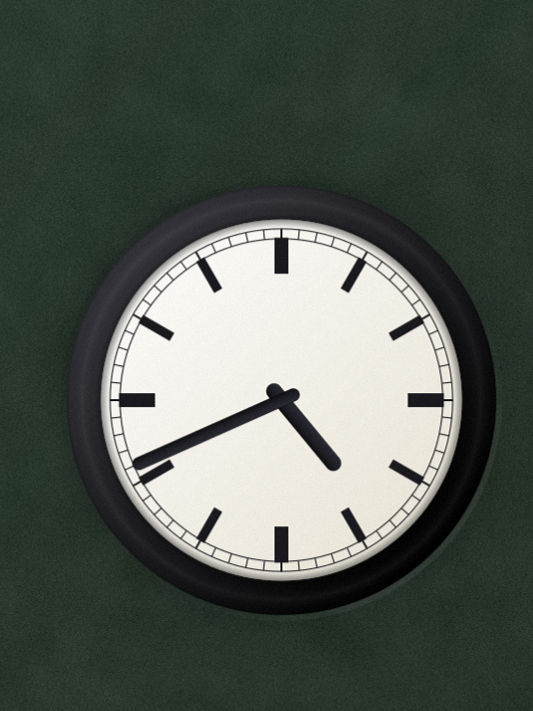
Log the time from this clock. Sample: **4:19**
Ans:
**4:41**
